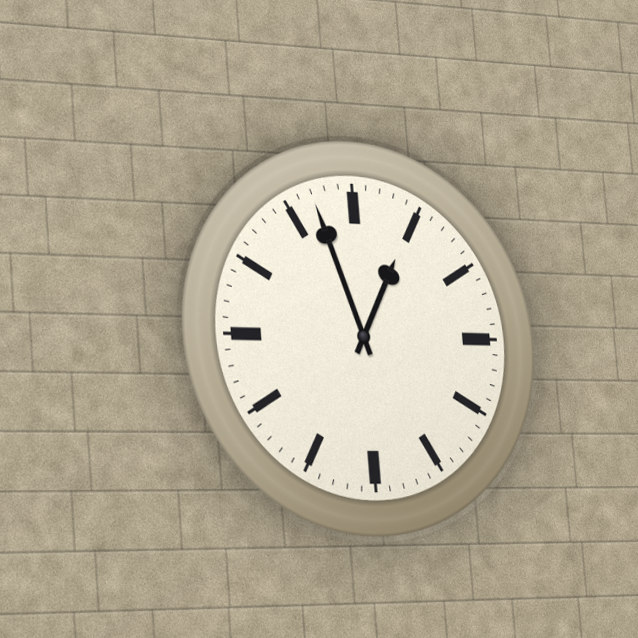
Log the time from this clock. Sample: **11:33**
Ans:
**12:57**
